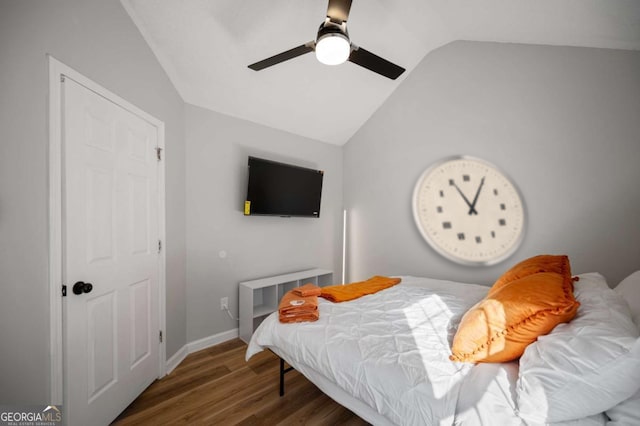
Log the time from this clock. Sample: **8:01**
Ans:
**11:05**
